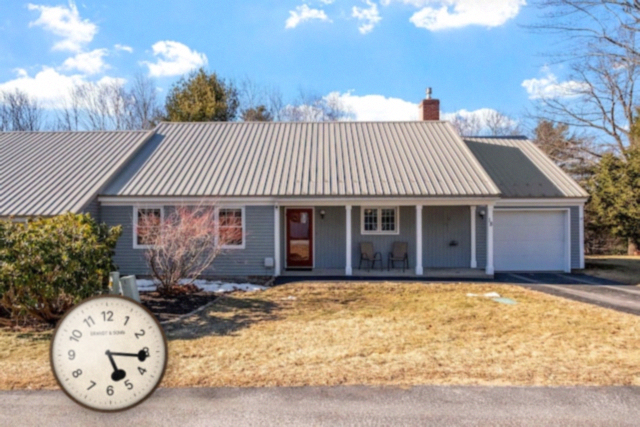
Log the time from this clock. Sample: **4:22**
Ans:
**5:16**
